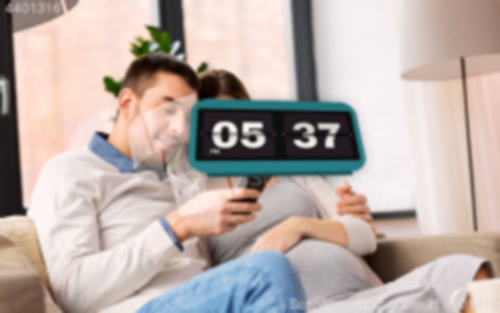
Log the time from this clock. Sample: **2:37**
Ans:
**5:37**
